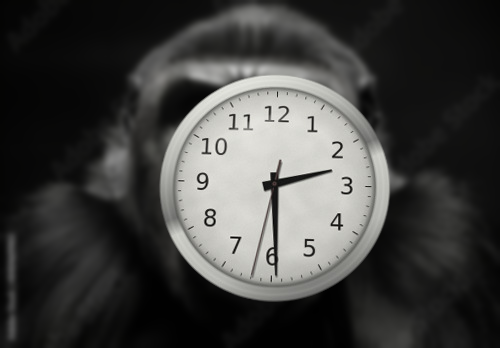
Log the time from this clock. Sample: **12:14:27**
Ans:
**2:29:32**
